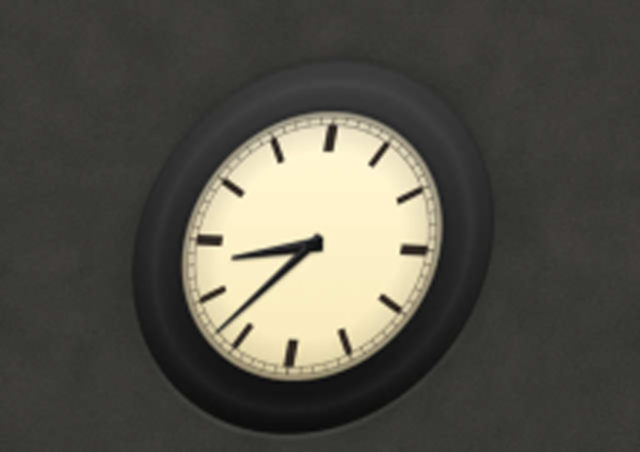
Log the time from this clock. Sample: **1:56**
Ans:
**8:37**
